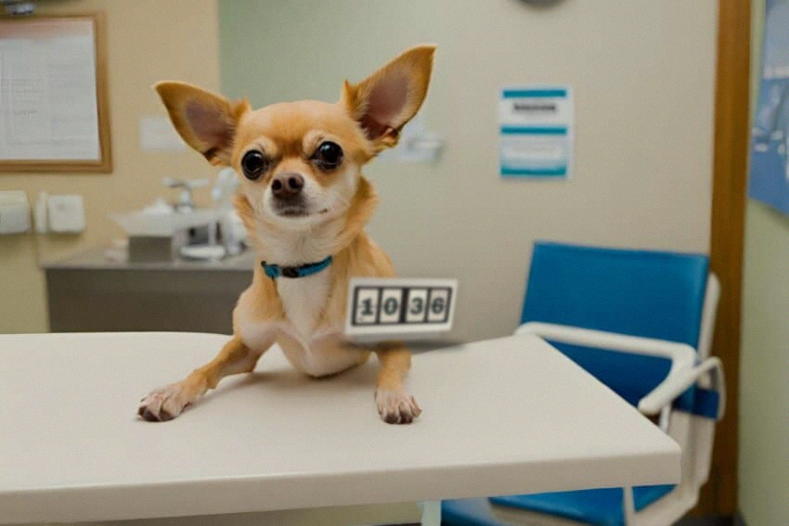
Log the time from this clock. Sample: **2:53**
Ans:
**10:36**
